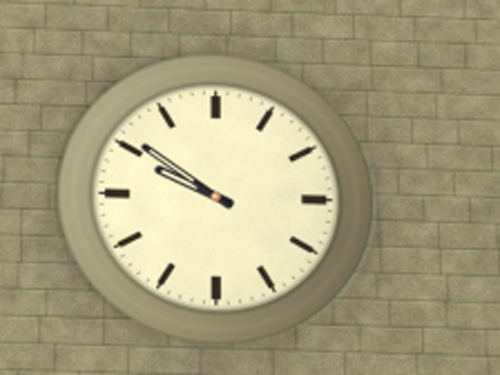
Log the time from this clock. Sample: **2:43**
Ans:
**9:51**
